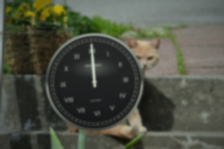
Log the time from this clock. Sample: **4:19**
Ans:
**12:00**
